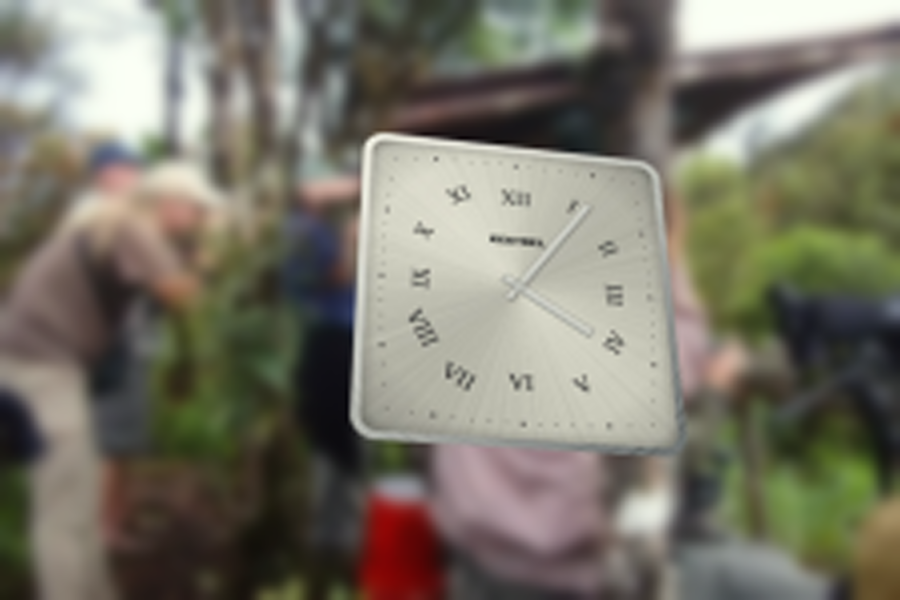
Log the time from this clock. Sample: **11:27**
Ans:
**4:06**
